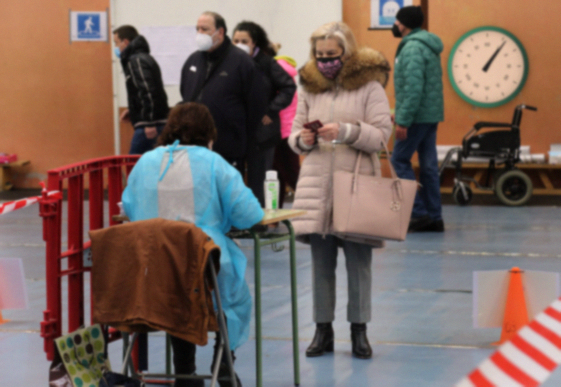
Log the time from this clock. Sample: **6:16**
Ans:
**1:06**
